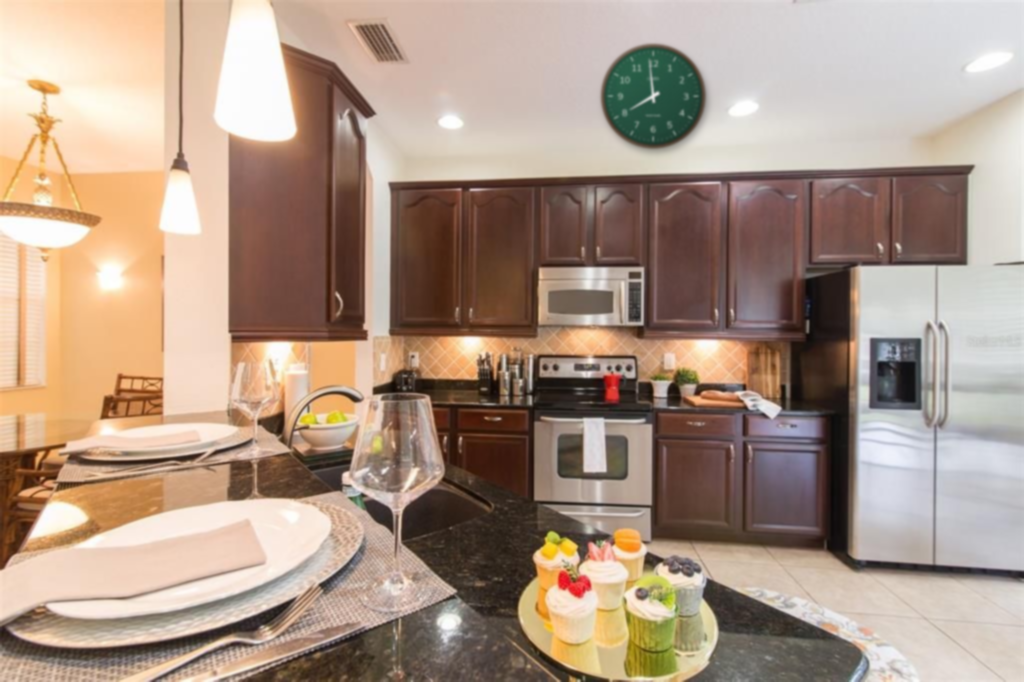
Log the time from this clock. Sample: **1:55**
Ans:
**7:59**
